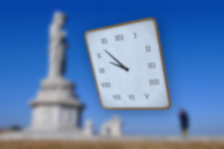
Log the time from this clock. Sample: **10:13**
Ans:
**9:53**
